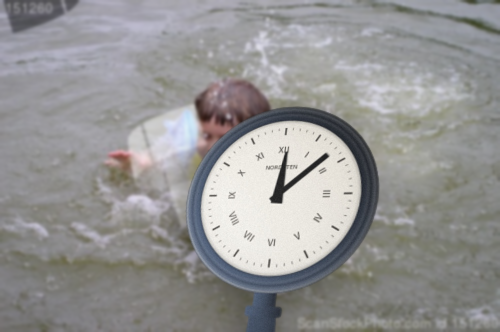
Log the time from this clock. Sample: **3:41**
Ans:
**12:08**
